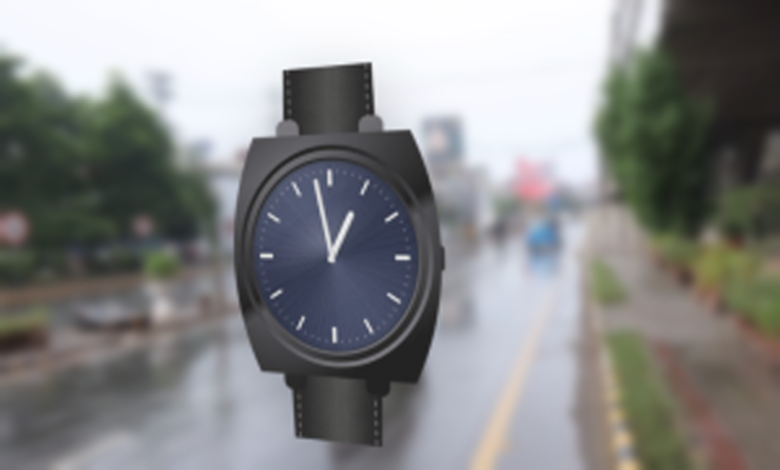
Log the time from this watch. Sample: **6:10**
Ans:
**12:58**
